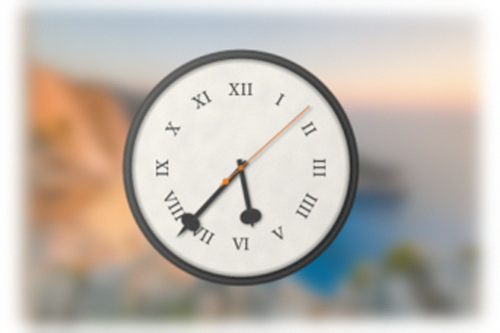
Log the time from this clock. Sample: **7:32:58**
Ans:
**5:37:08**
